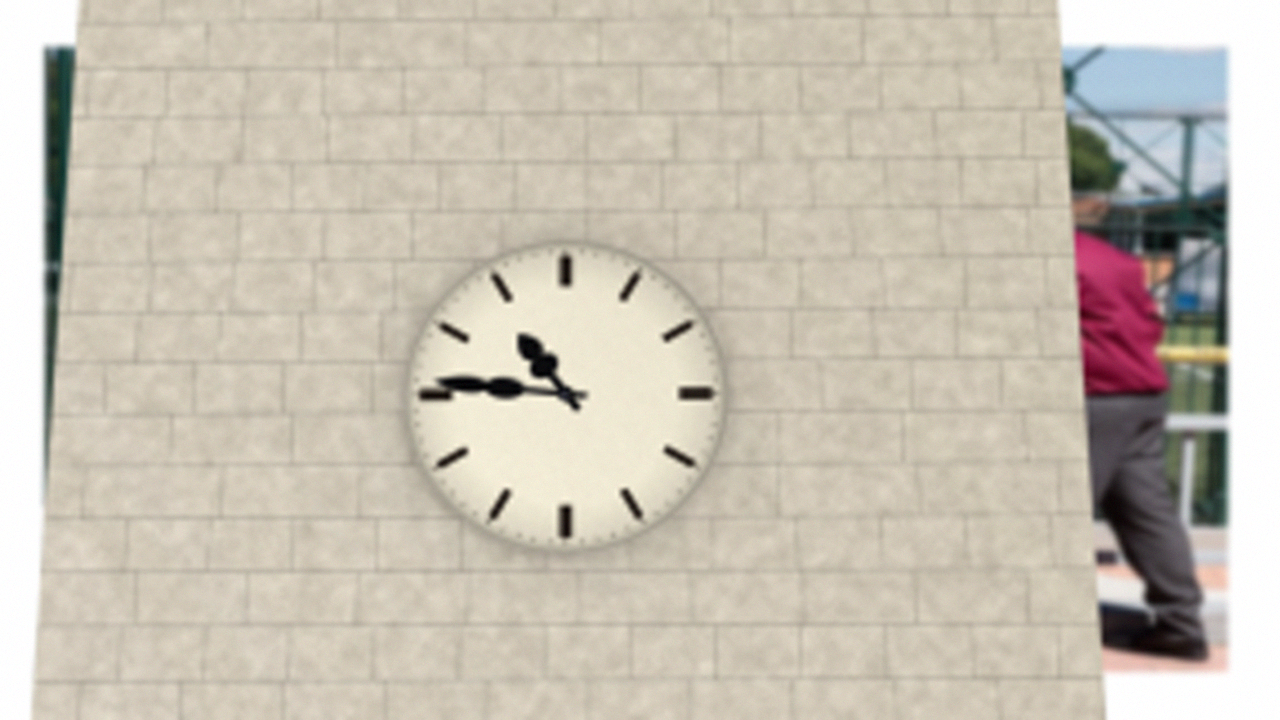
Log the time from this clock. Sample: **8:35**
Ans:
**10:46**
